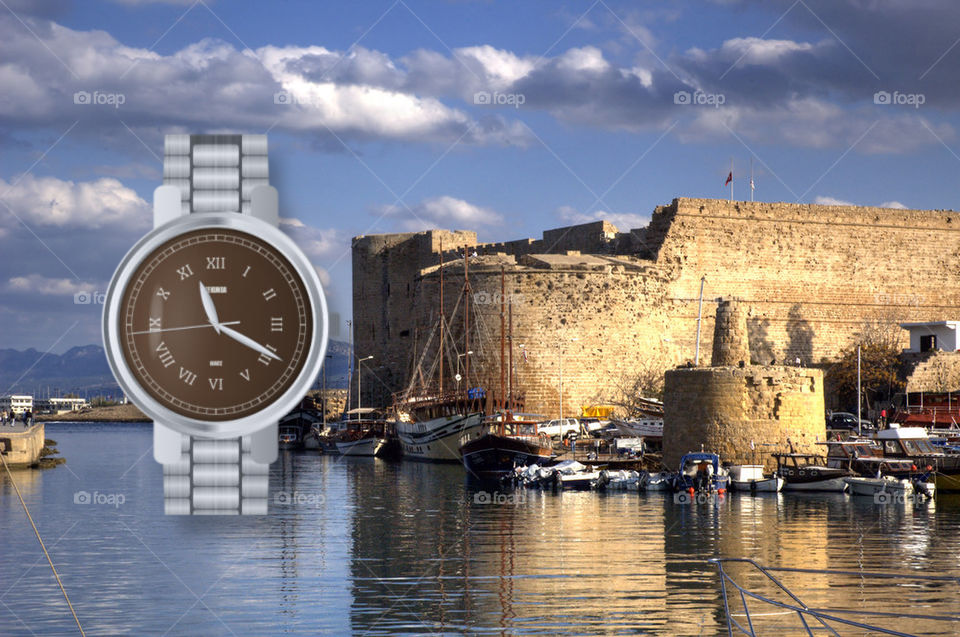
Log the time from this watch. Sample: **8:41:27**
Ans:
**11:19:44**
